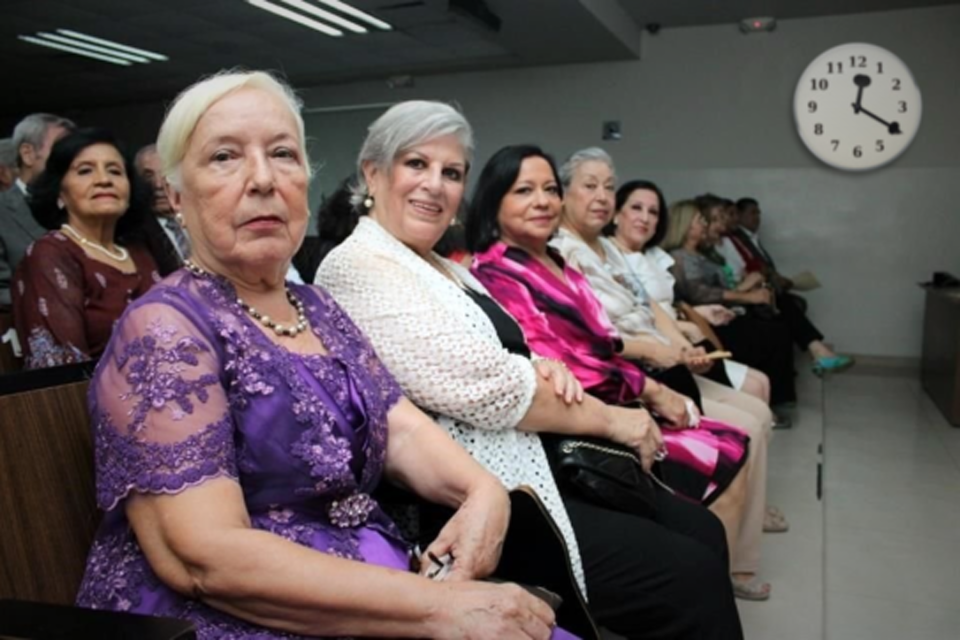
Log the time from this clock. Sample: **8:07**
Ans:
**12:20**
